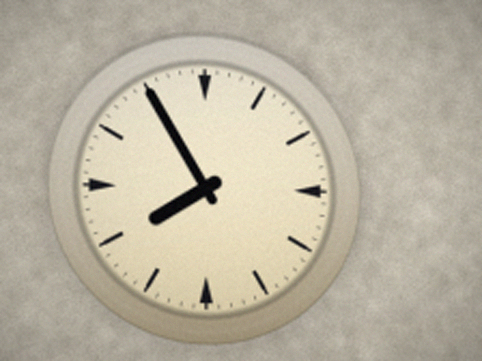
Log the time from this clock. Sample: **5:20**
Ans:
**7:55**
